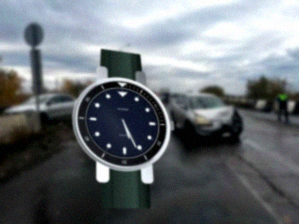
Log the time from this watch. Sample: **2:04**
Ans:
**5:26**
